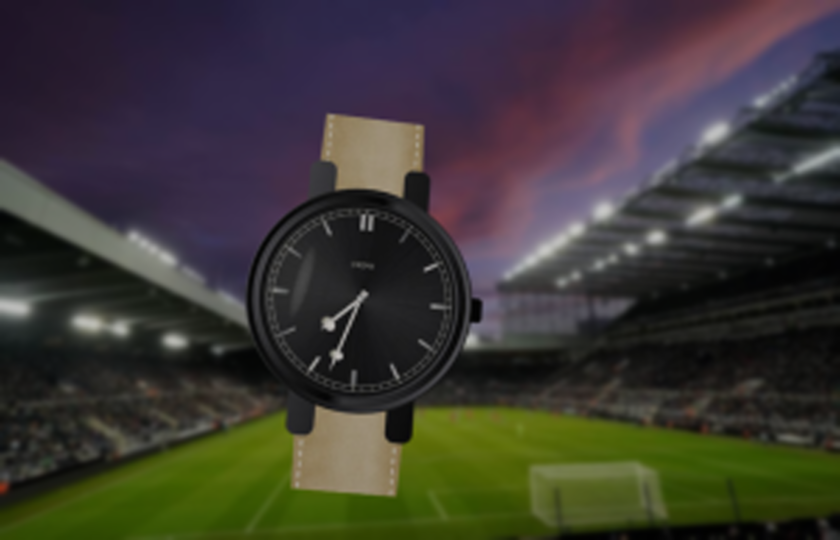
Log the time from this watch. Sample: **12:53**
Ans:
**7:33**
